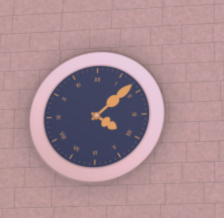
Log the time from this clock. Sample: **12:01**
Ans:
**4:08**
